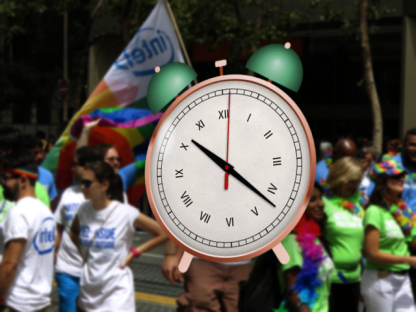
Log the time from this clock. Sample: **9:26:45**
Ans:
**10:22:01**
